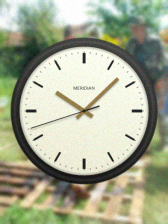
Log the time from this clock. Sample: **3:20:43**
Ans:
**10:07:42**
